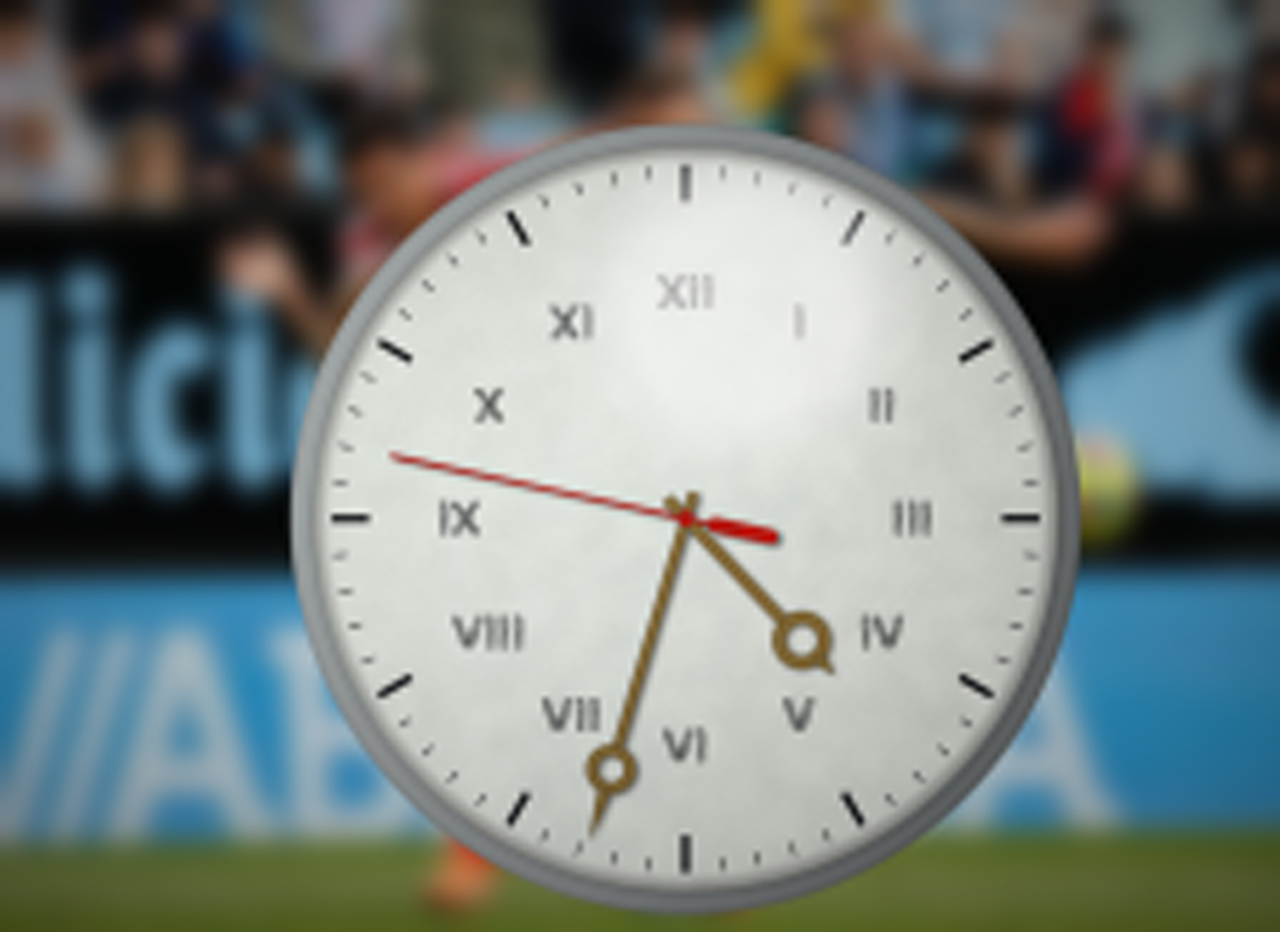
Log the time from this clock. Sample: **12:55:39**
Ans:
**4:32:47**
